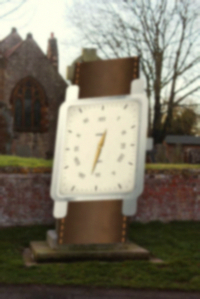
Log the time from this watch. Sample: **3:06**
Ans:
**12:32**
